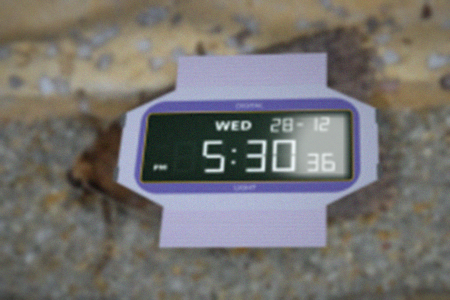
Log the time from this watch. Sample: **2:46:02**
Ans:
**5:30:36**
